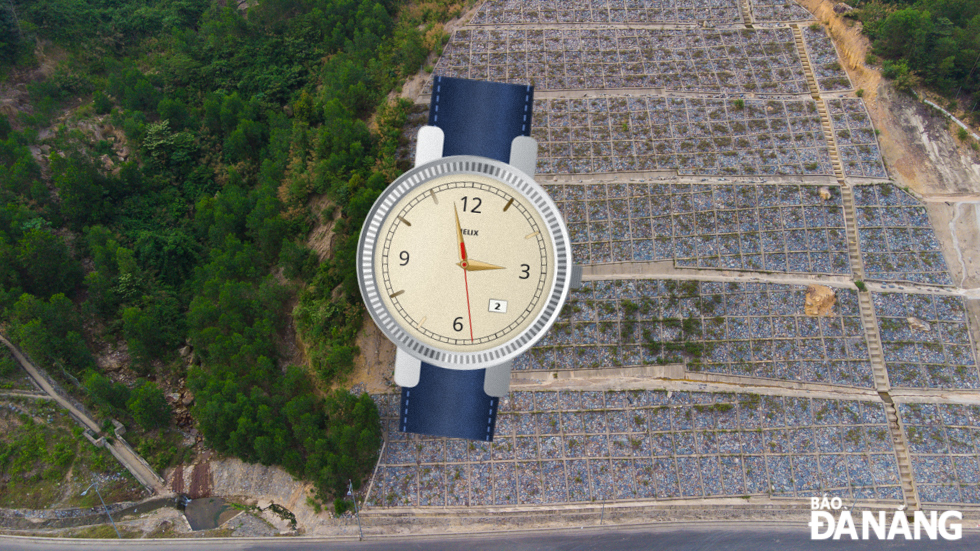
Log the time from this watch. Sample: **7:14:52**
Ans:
**2:57:28**
